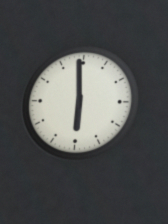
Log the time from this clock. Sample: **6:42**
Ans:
**5:59**
